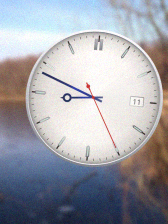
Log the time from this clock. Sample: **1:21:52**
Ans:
**8:48:25**
